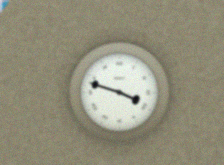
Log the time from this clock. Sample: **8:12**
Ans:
**3:48**
